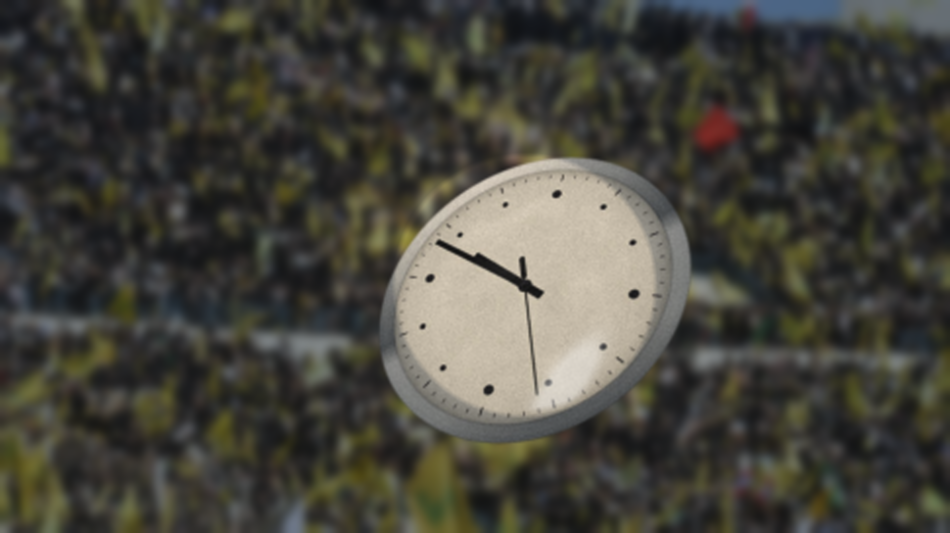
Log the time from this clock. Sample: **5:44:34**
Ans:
**9:48:26**
